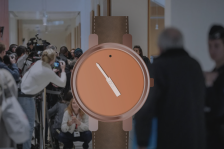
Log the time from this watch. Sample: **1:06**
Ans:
**4:54**
